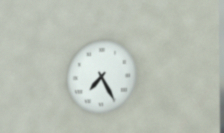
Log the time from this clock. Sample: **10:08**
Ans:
**7:25**
